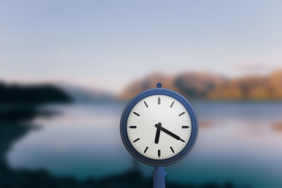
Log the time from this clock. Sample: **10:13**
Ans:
**6:20**
